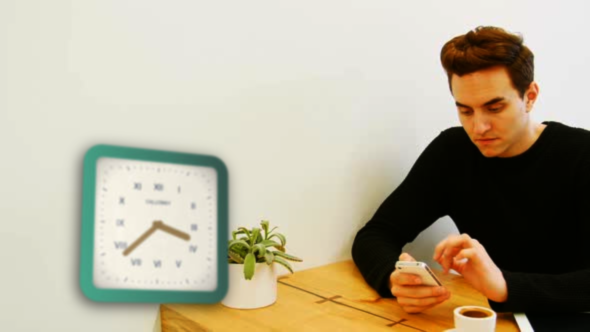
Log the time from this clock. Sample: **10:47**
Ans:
**3:38**
